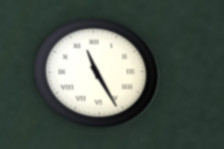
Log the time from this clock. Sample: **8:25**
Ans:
**11:26**
